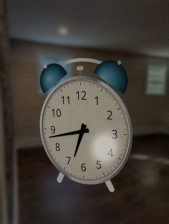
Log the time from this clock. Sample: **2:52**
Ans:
**6:43**
